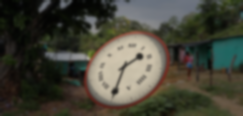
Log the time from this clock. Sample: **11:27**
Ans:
**1:30**
